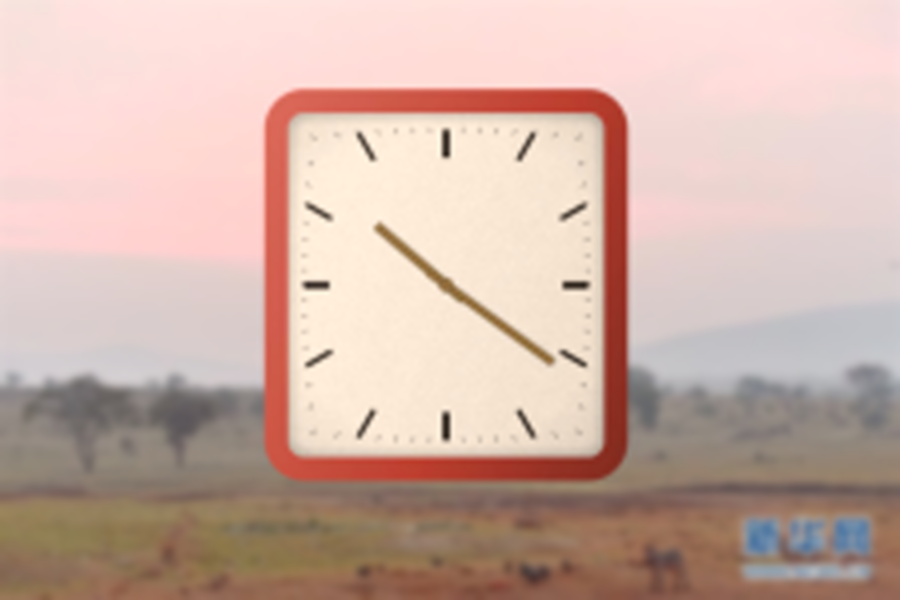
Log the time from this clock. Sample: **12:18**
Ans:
**10:21**
